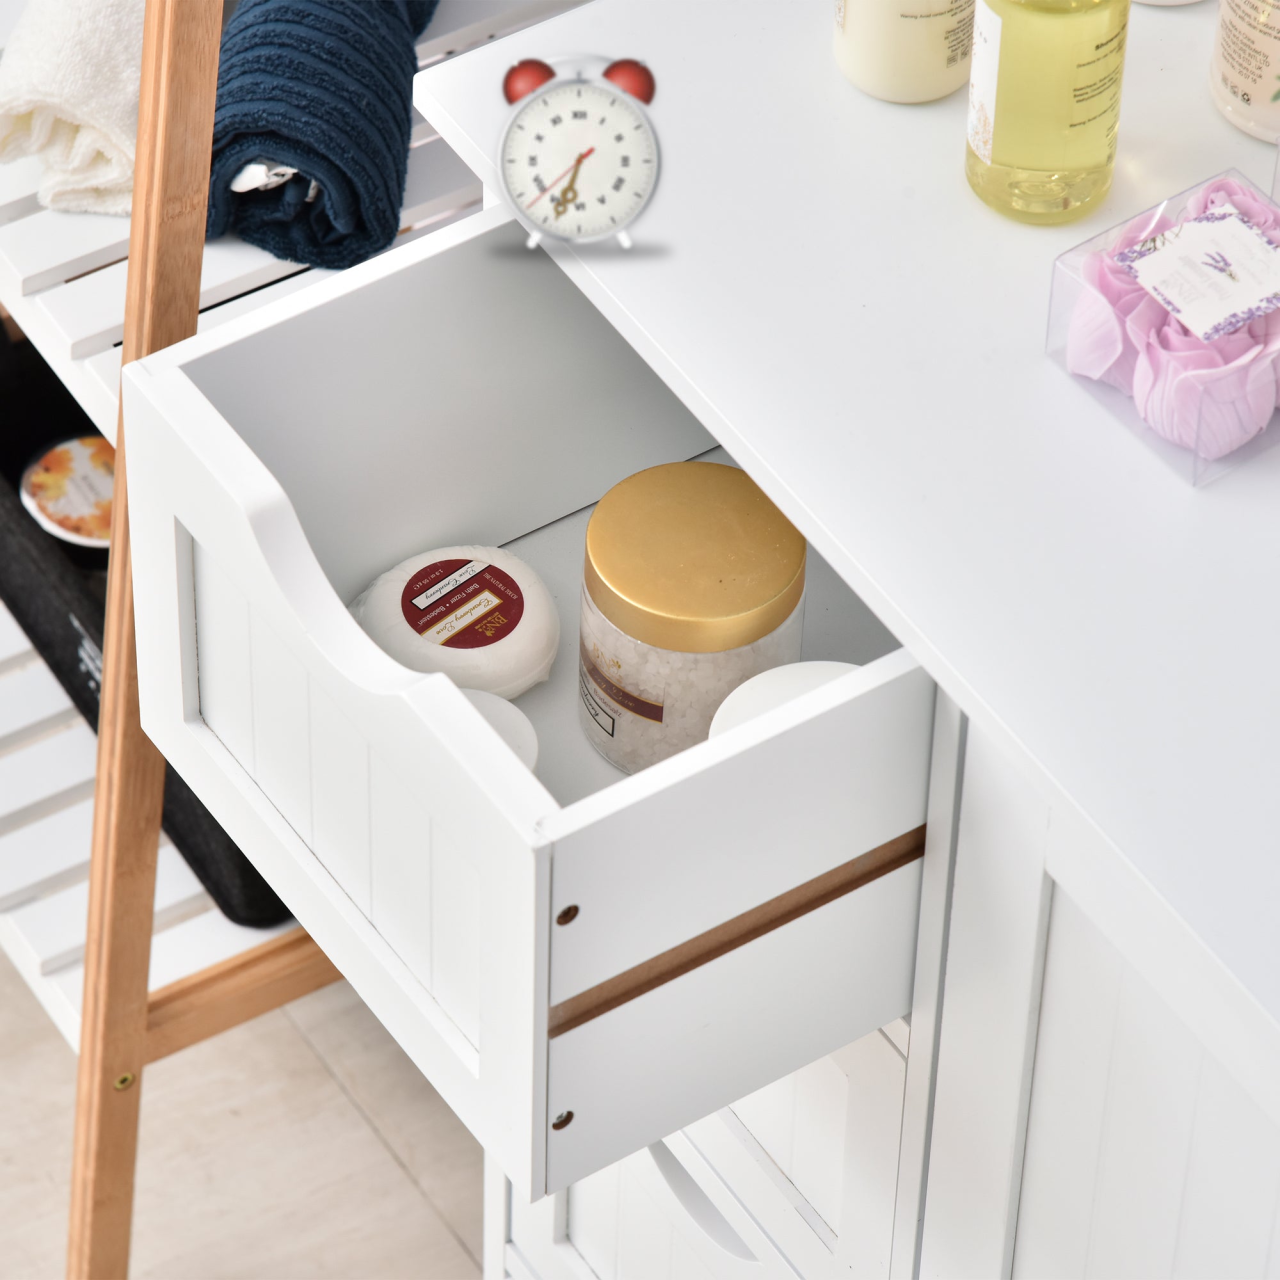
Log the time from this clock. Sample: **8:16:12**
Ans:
**6:33:38**
